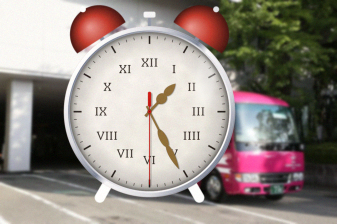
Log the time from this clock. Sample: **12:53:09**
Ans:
**1:25:30**
